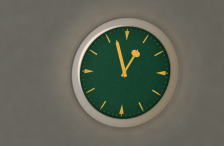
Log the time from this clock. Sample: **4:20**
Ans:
**12:57**
